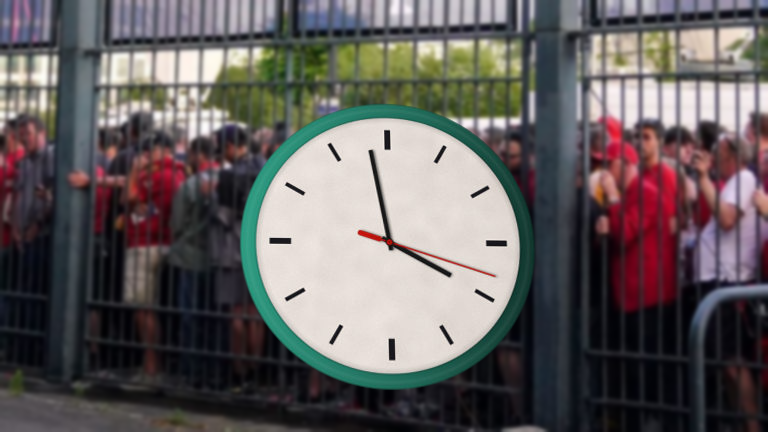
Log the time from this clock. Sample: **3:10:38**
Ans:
**3:58:18**
